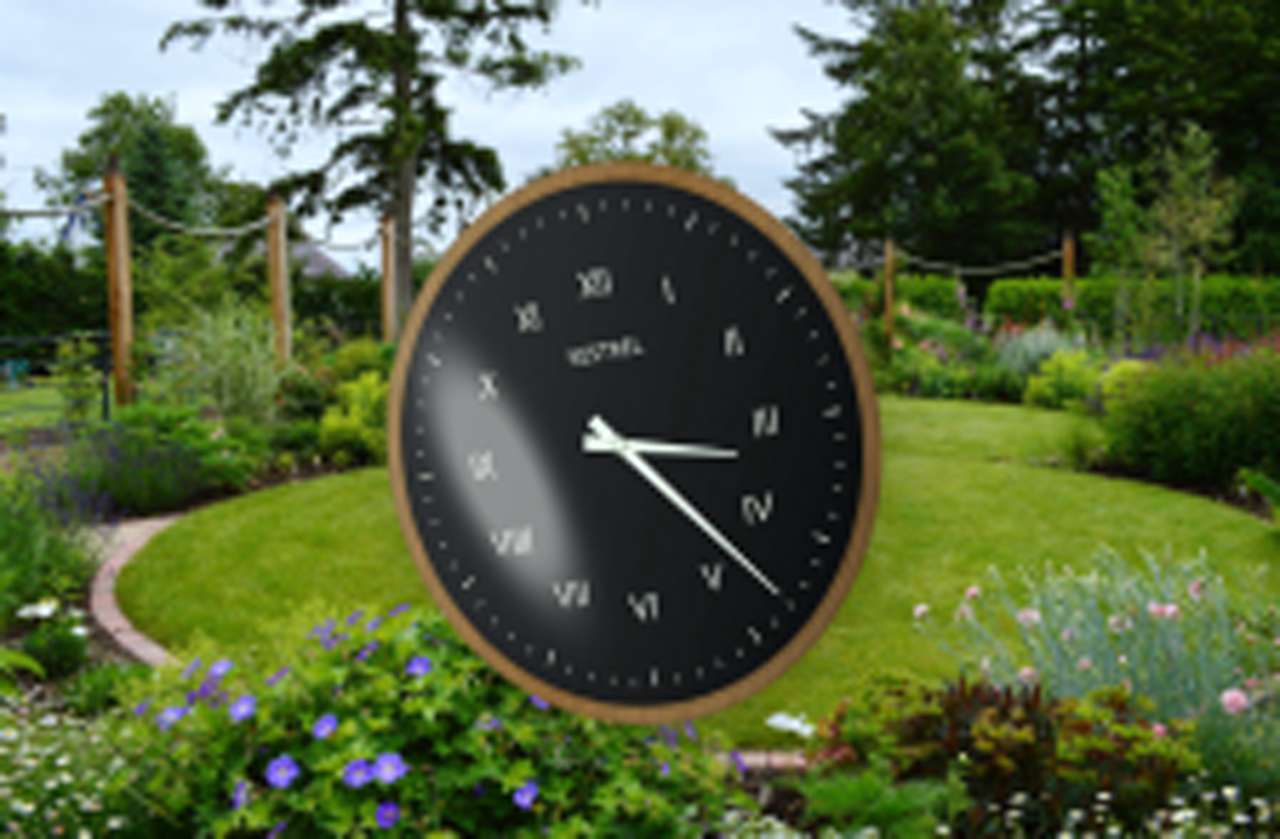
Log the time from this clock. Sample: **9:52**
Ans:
**3:23**
